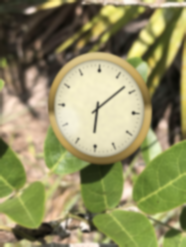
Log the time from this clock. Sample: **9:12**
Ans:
**6:08**
